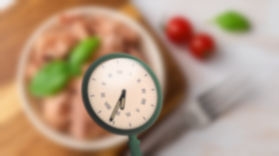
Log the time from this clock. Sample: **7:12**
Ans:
**6:36**
